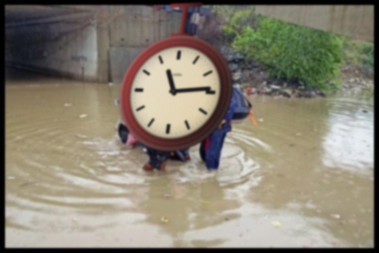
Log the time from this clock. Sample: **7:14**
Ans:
**11:14**
